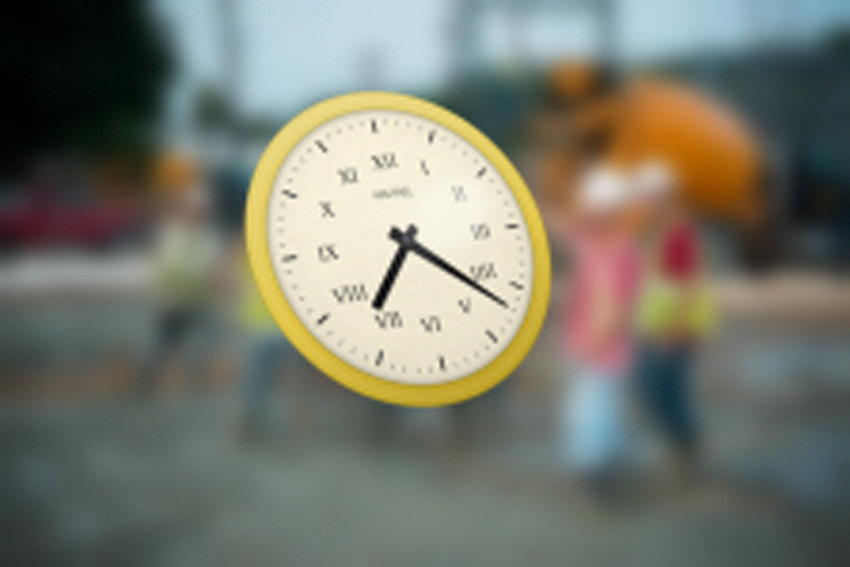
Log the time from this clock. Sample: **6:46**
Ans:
**7:22**
